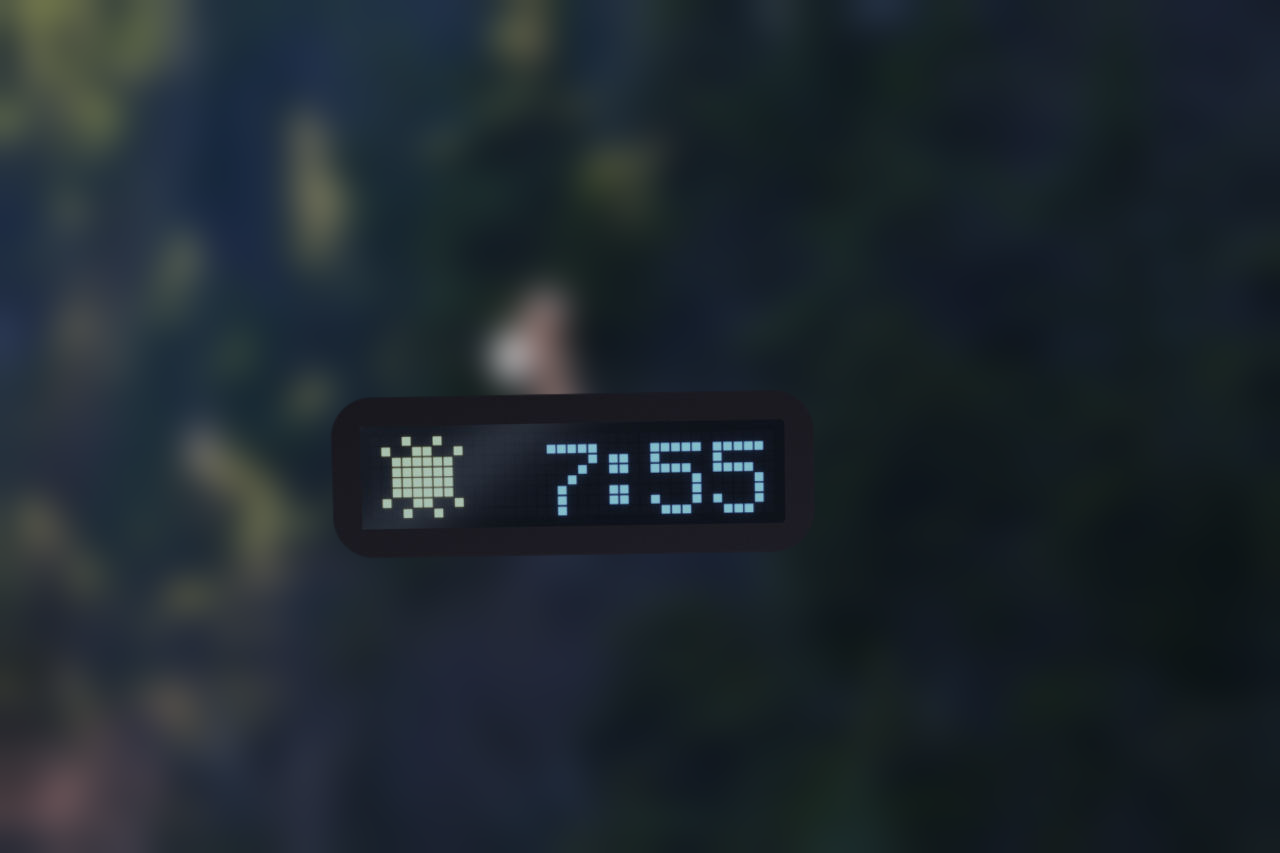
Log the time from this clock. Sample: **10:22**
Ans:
**7:55**
